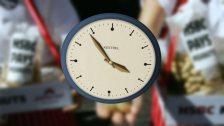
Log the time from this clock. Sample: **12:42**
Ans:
**3:54**
